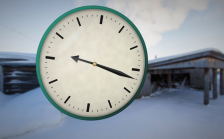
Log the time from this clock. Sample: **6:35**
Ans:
**9:17**
